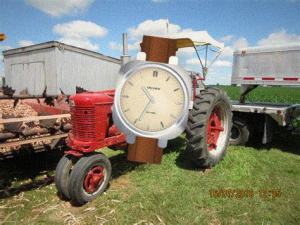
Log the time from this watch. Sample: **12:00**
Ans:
**10:34**
